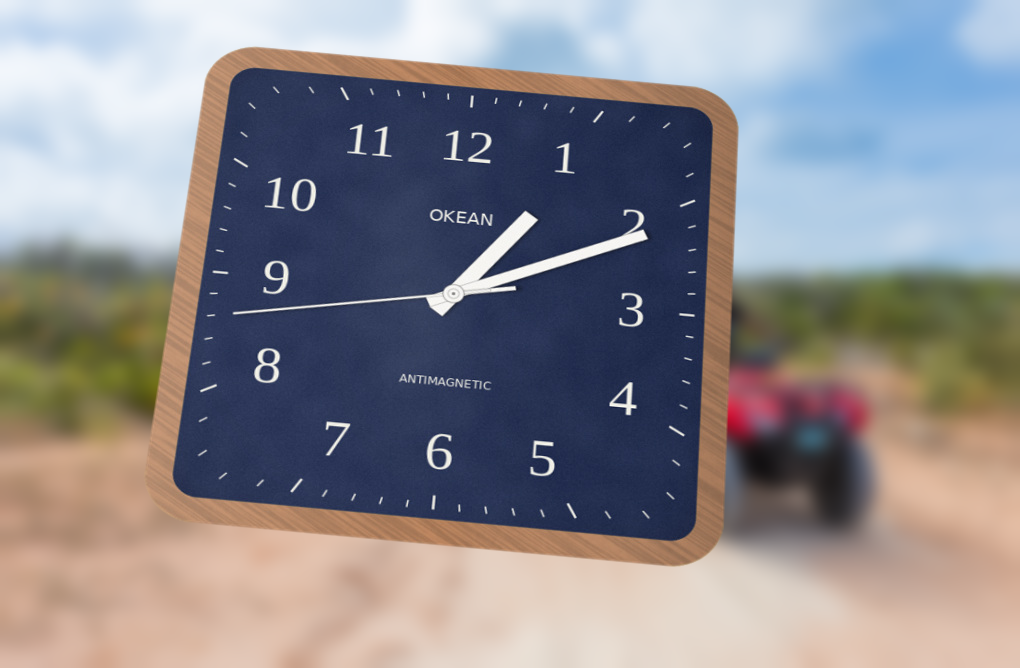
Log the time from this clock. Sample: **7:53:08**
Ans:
**1:10:43**
